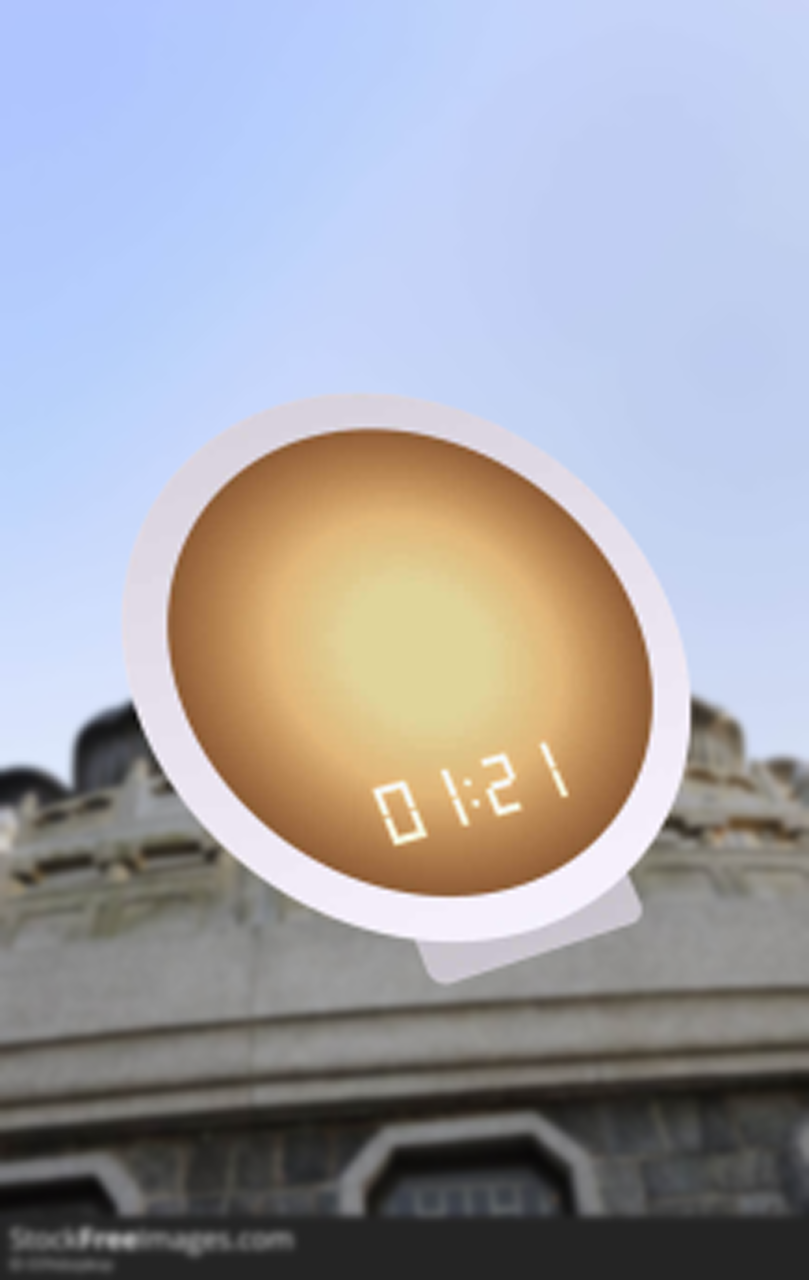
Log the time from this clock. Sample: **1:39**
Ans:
**1:21**
